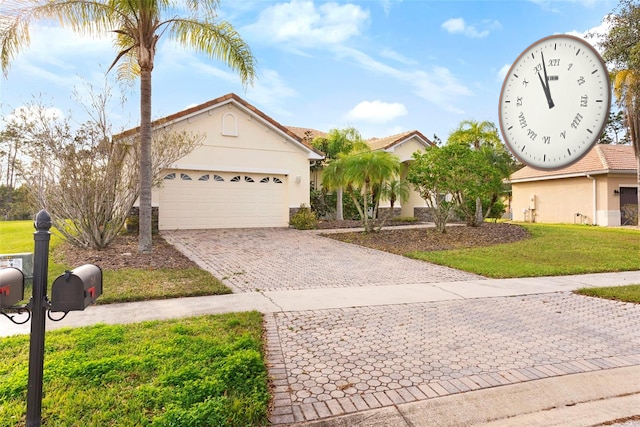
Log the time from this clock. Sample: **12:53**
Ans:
**10:57**
